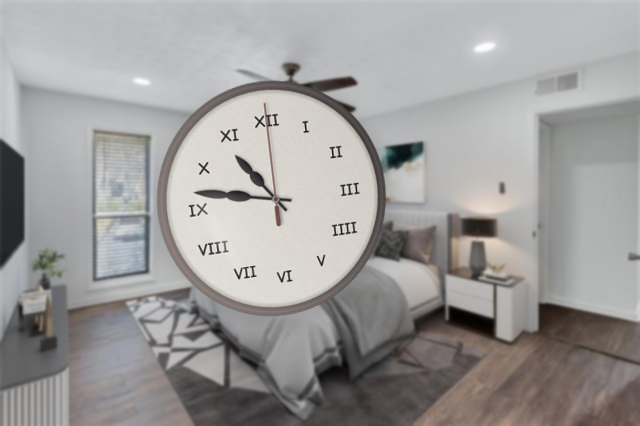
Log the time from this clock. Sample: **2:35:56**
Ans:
**10:47:00**
